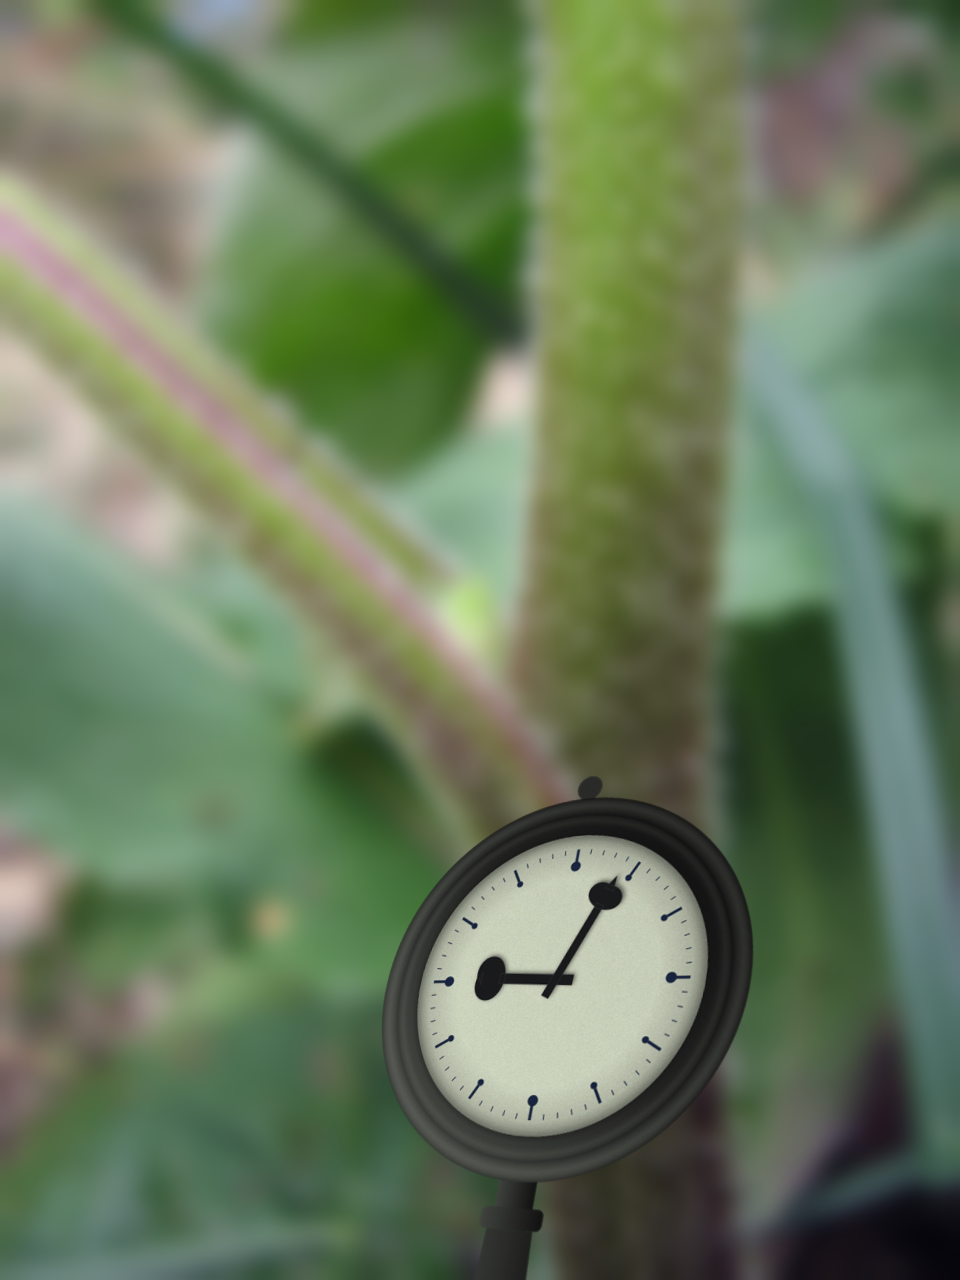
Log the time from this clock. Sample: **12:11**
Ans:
**9:04**
